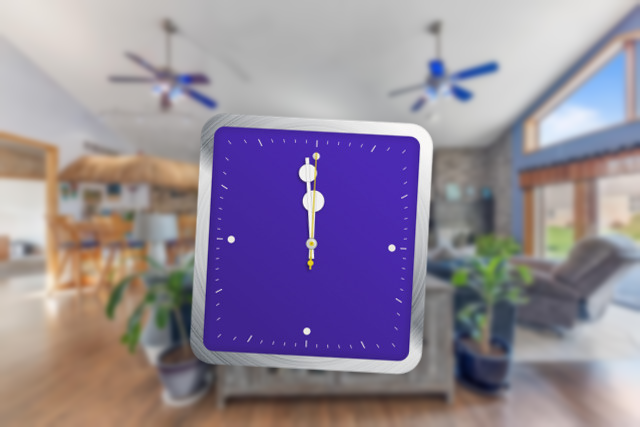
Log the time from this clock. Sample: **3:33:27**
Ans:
**11:59:00**
